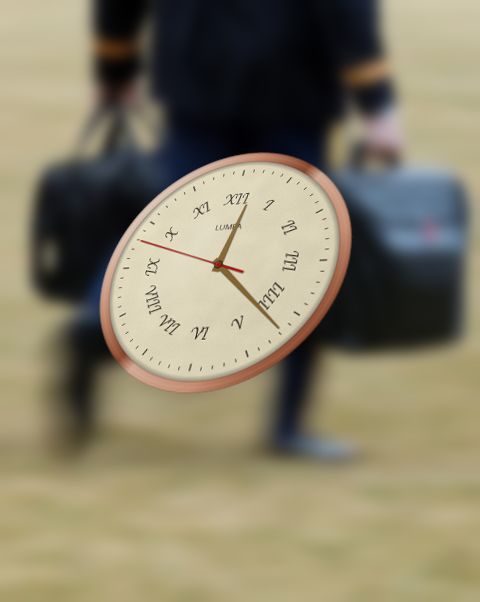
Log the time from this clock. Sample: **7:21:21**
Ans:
**12:21:48**
